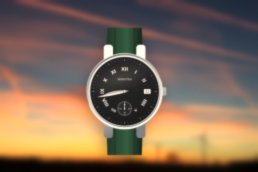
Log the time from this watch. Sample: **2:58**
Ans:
**8:43**
